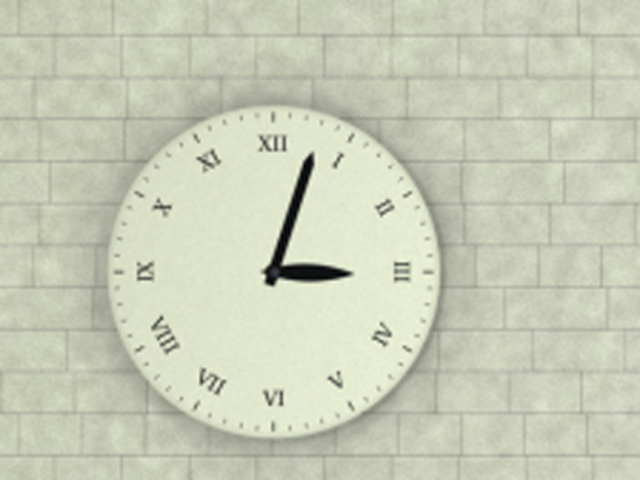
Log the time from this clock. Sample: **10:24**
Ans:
**3:03**
